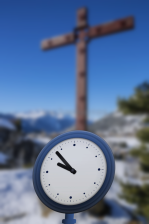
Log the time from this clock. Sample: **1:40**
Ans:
**9:53**
